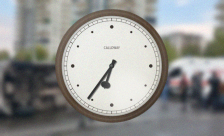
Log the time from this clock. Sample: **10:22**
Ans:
**6:36**
